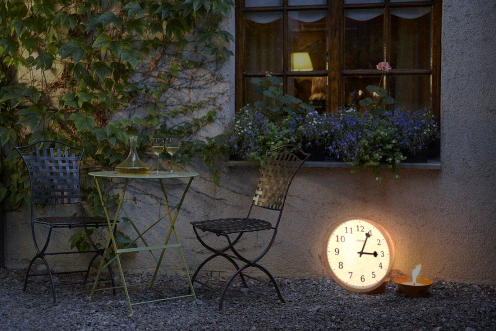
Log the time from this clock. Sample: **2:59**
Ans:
**3:04**
